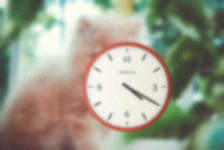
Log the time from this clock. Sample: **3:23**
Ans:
**4:20**
